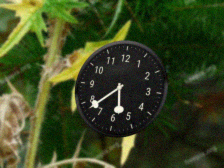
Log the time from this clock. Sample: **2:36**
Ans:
**5:38**
